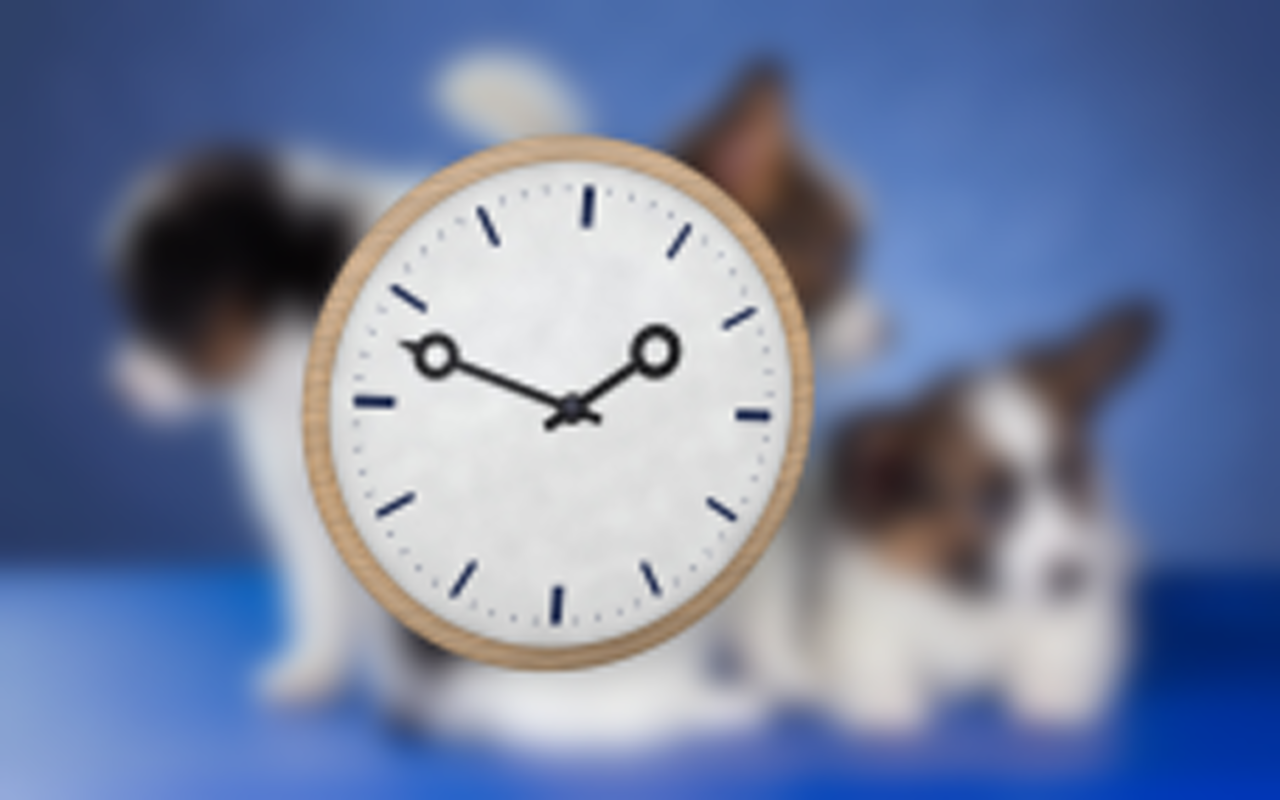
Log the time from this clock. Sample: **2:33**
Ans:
**1:48**
